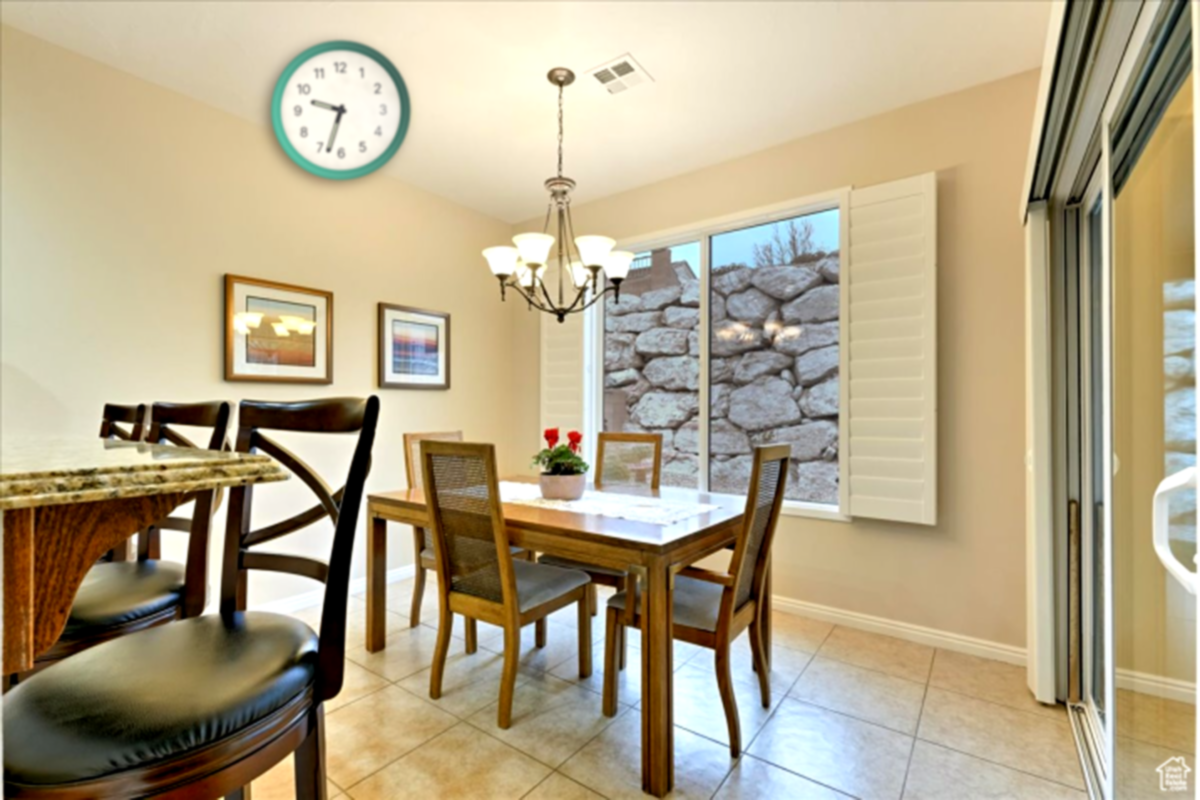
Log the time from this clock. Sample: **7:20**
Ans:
**9:33**
